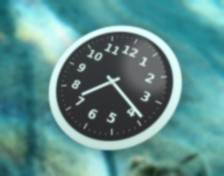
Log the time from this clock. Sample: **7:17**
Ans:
**7:19**
